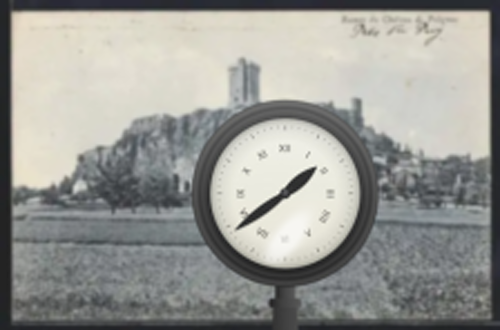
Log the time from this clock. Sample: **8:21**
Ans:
**1:39**
